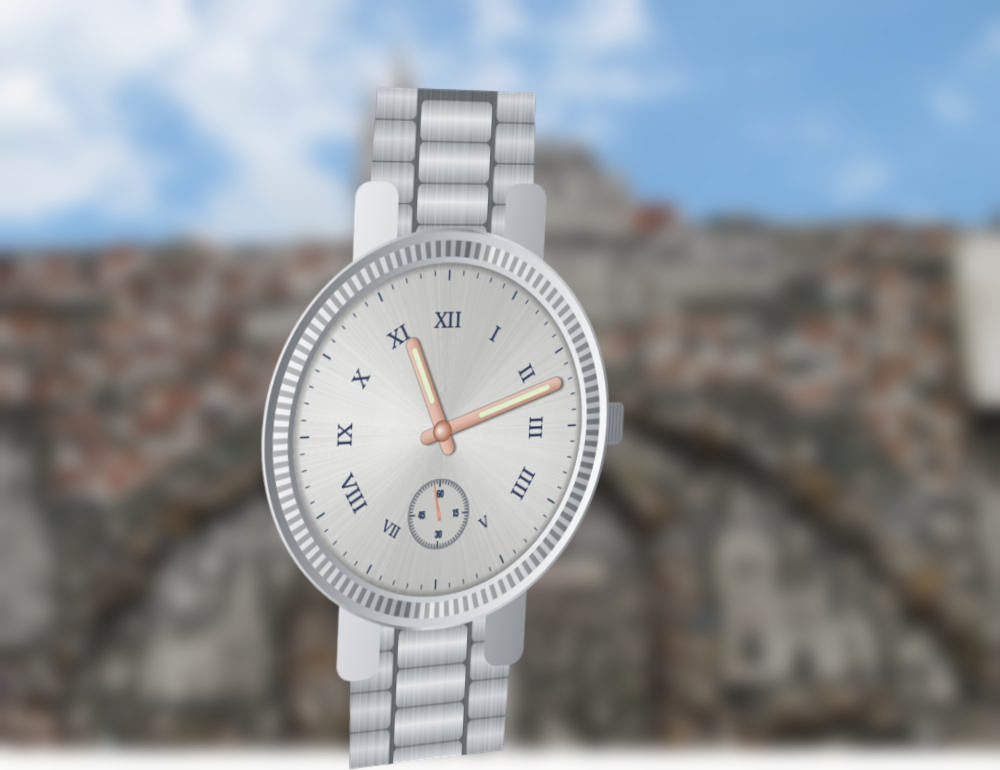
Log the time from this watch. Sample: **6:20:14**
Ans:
**11:11:58**
